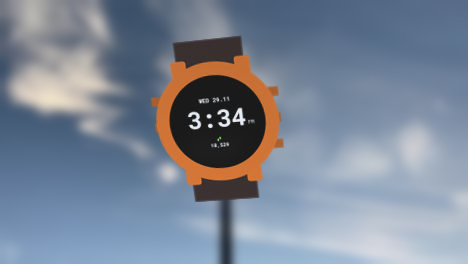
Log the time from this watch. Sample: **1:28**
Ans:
**3:34**
